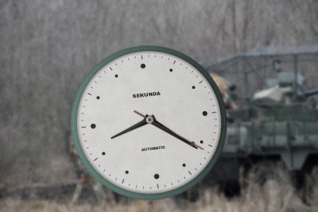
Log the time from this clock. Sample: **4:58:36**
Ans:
**8:21:21**
